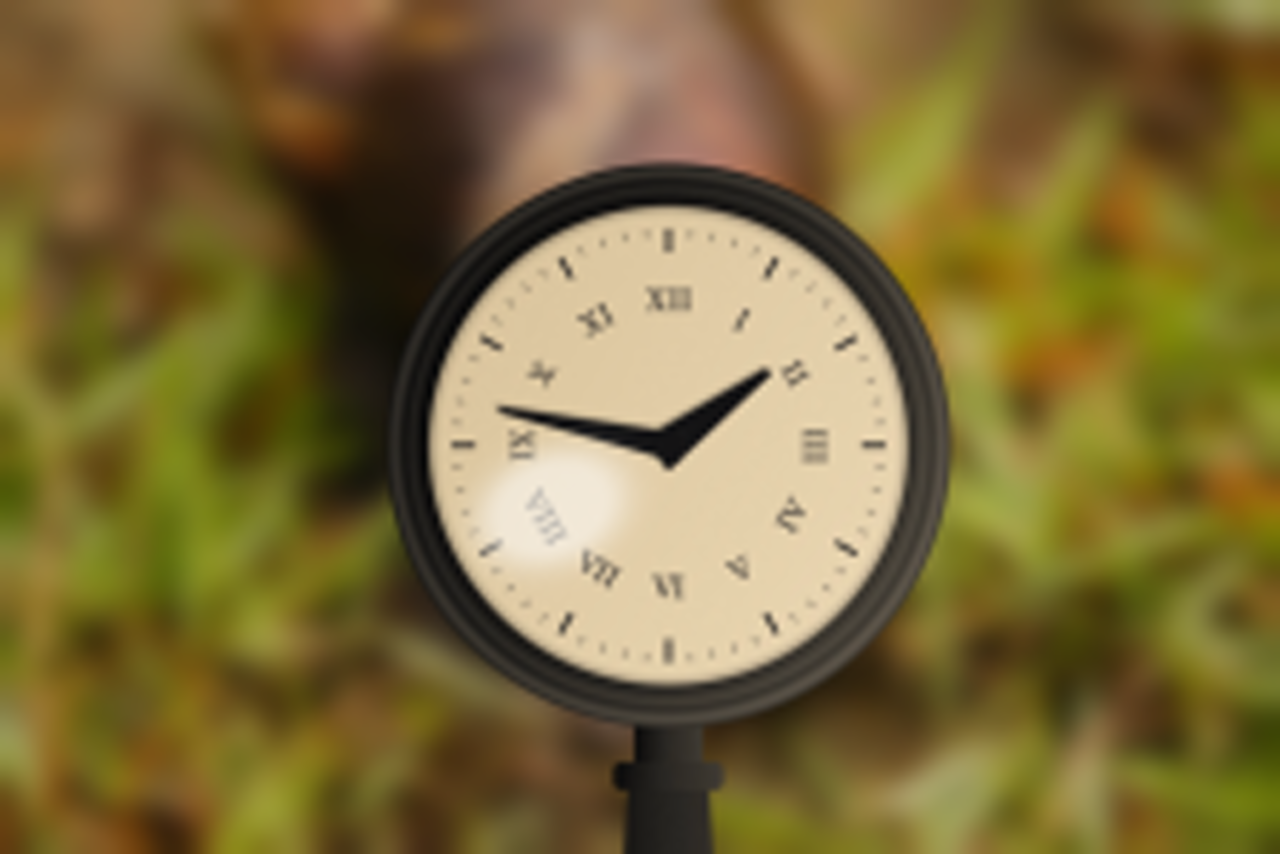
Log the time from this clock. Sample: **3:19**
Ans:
**1:47**
